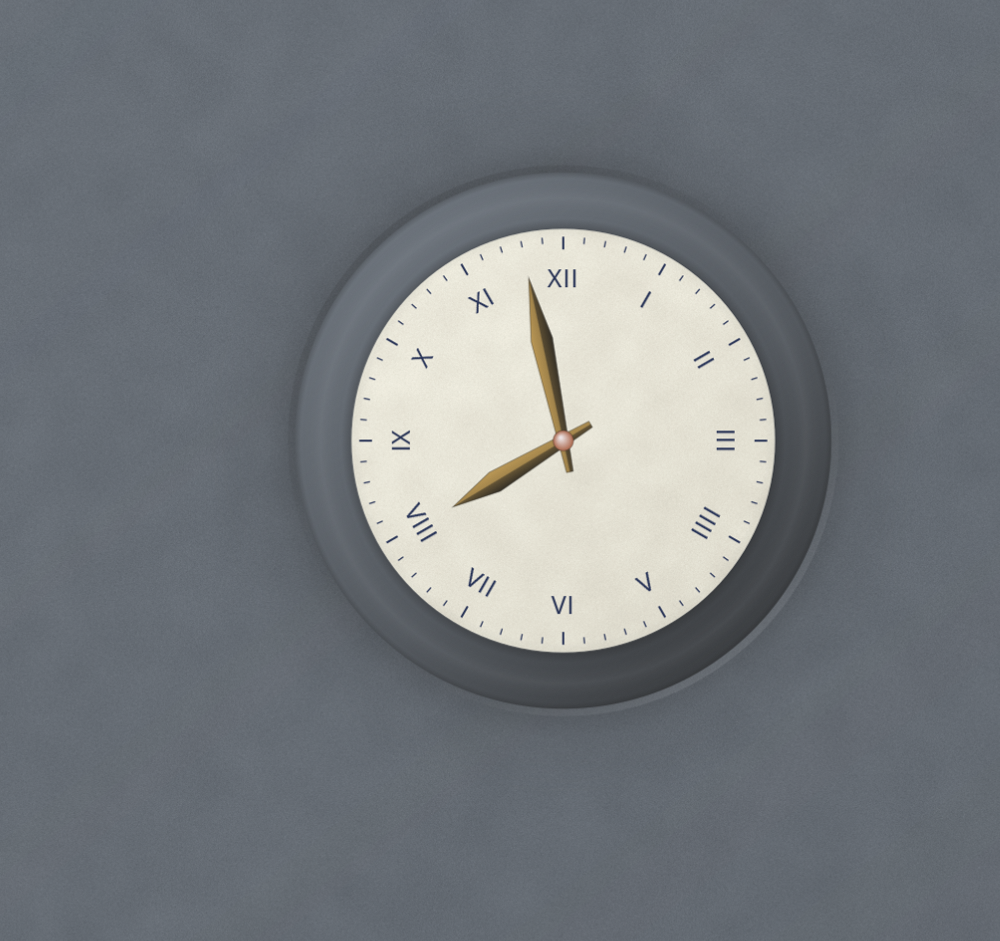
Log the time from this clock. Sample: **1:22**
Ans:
**7:58**
